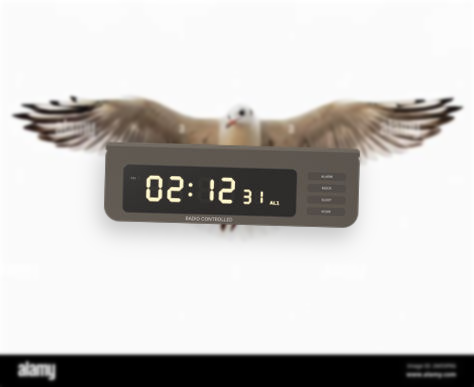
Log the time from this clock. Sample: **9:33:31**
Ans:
**2:12:31**
